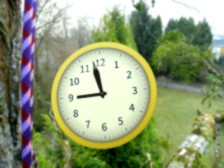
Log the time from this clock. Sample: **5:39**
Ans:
**8:58**
